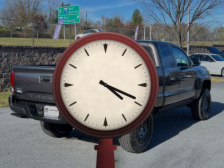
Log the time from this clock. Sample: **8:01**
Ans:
**4:19**
